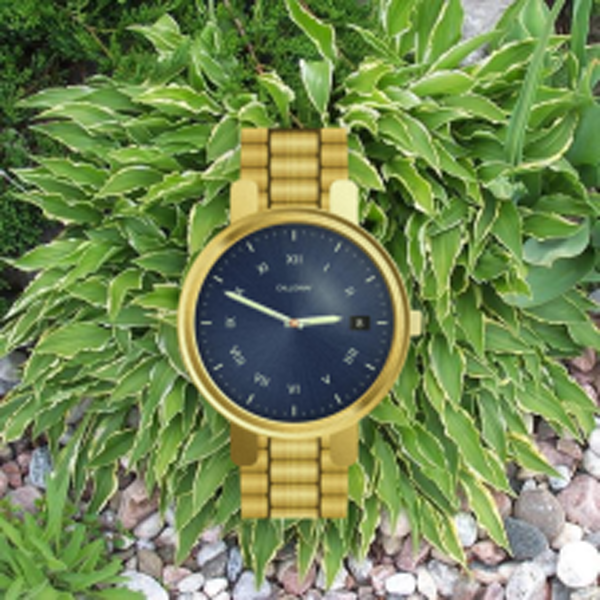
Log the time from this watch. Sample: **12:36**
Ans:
**2:49**
